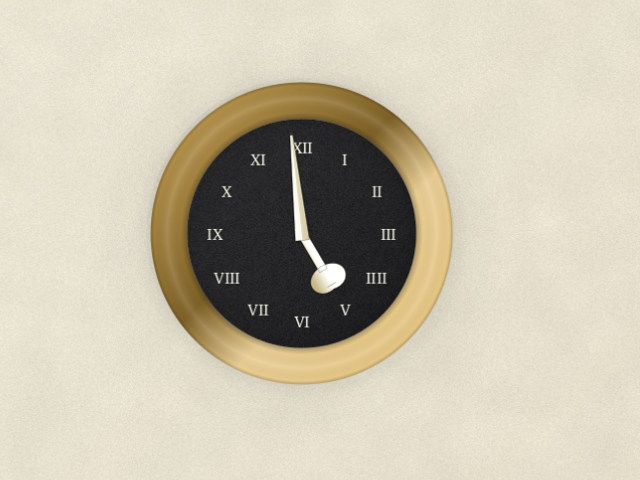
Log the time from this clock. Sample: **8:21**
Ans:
**4:59**
